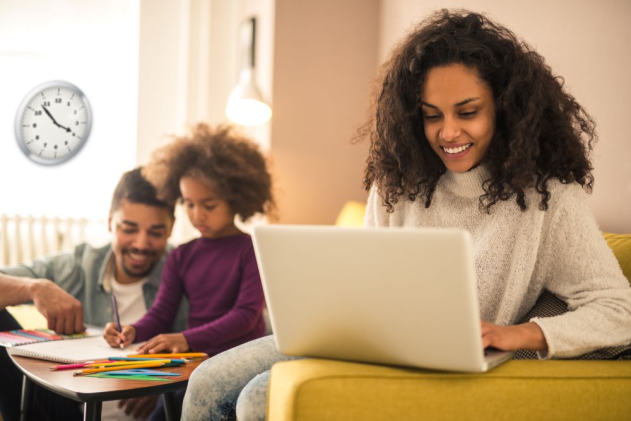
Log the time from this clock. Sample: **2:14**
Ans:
**3:53**
